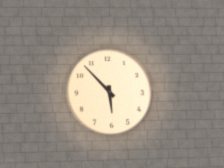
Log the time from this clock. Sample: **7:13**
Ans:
**5:53**
